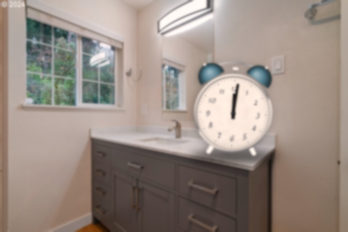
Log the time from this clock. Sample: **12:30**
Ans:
**12:01**
